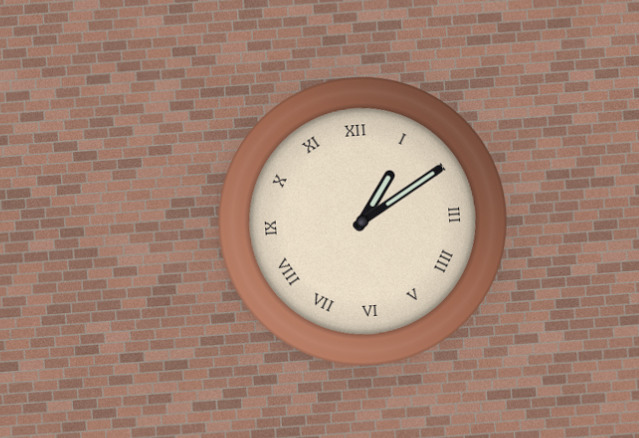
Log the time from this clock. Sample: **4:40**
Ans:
**1:10**
